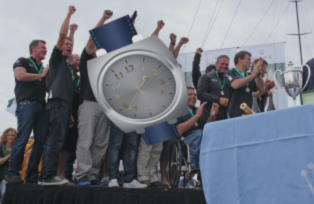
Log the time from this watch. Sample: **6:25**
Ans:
**1:38**
